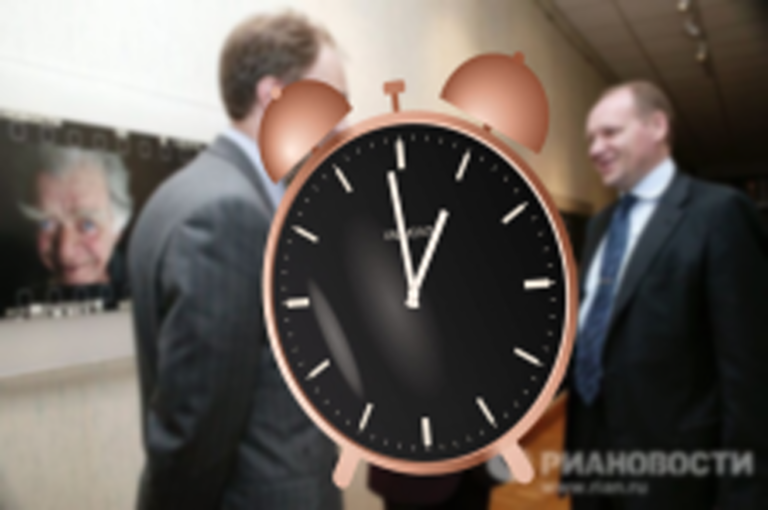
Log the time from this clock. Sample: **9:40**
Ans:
**12:59**
